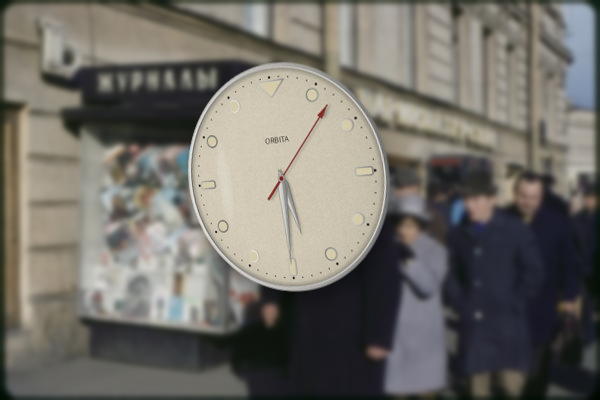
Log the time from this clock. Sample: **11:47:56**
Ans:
**5:30:07**
